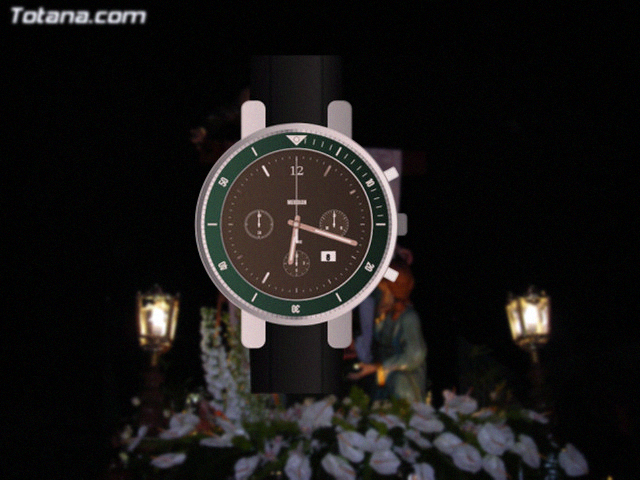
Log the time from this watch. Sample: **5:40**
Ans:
**6:18**
